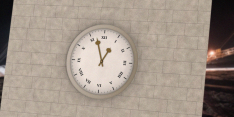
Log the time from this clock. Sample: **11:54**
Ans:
**12:57**
